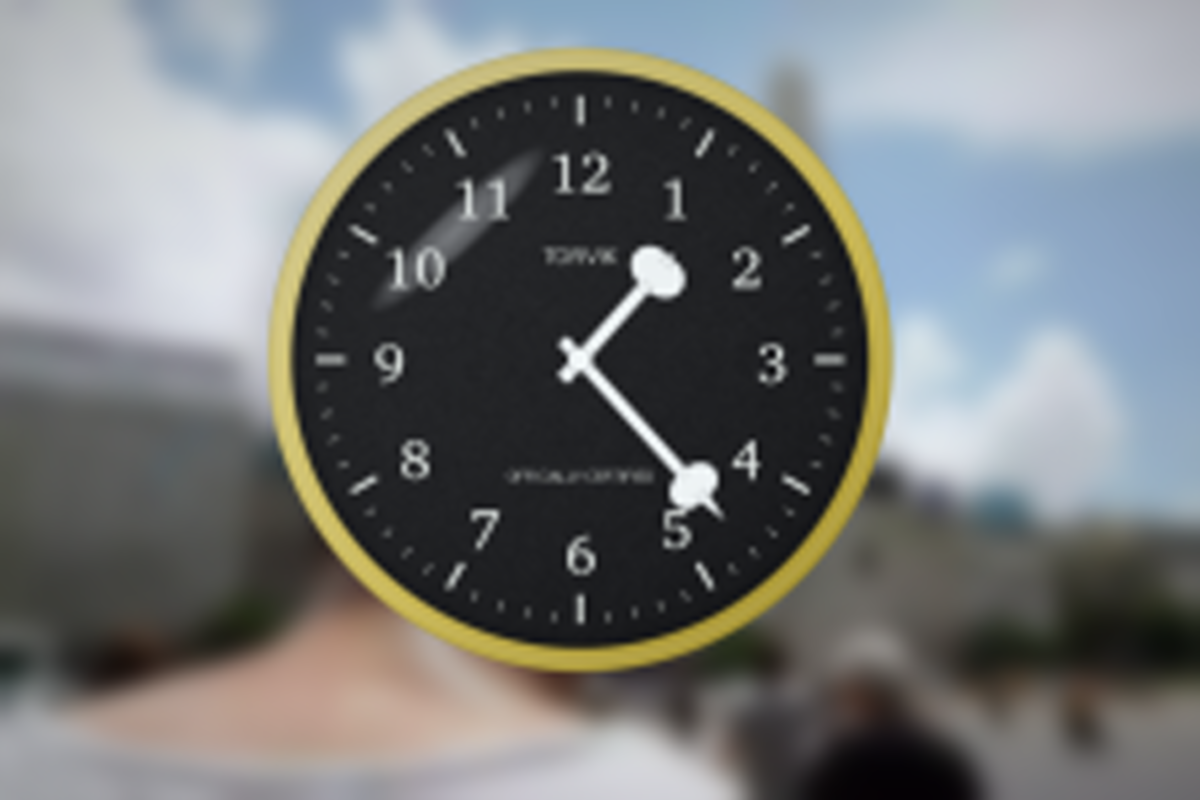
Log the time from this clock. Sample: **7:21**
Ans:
**1:23**
